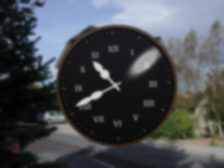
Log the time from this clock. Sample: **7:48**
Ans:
**10:41**
